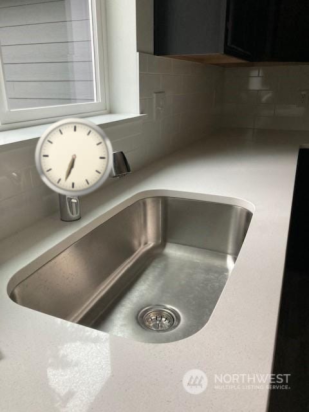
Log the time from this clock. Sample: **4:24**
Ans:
**6:33**
